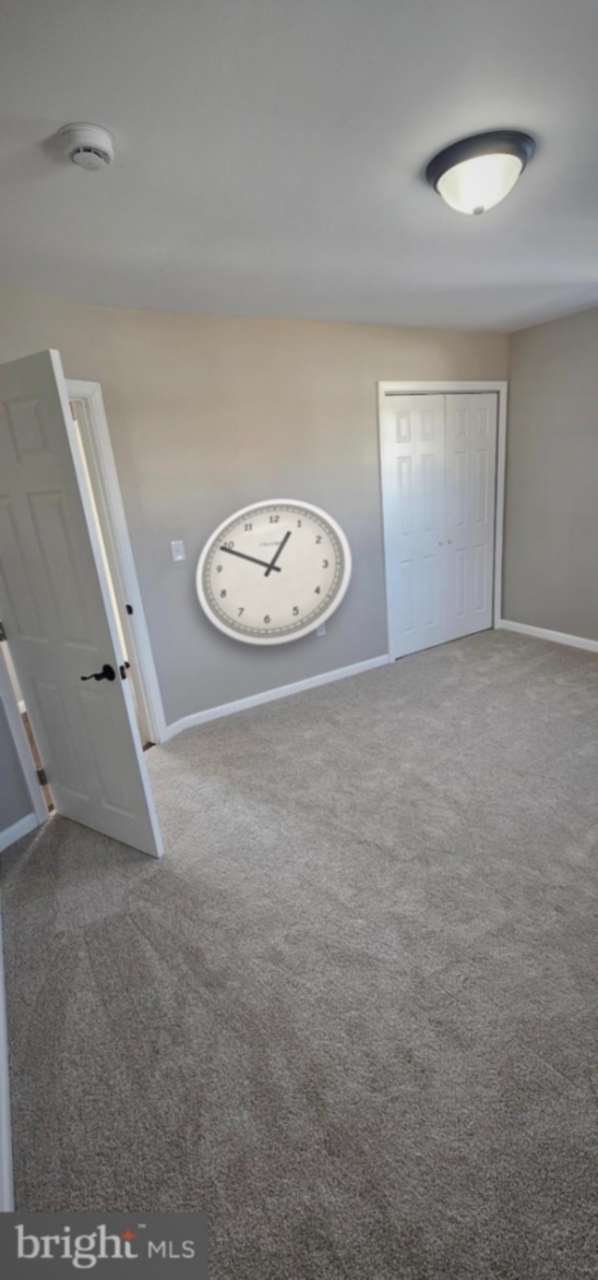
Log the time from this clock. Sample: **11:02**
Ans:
**12:49**
